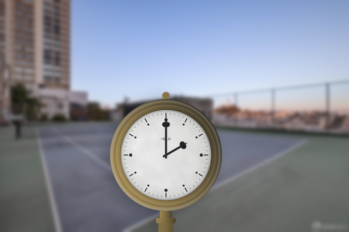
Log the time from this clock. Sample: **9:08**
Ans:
**2:00**
